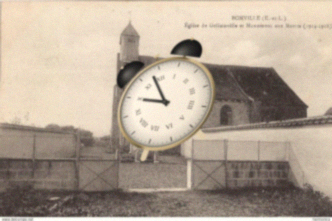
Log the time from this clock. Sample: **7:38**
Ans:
**9:58**
